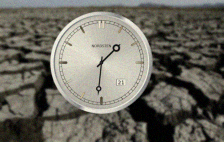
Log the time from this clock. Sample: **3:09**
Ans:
**1:31**
